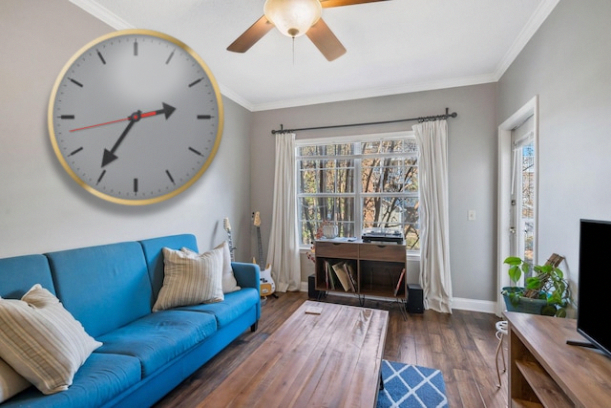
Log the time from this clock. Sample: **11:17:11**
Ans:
**2:35:43**
